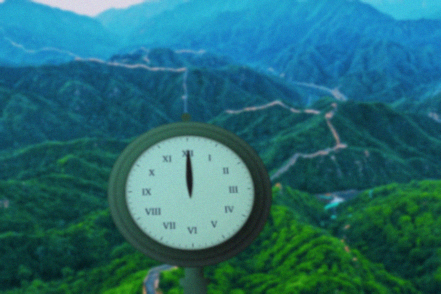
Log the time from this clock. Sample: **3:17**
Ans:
**12:00**
